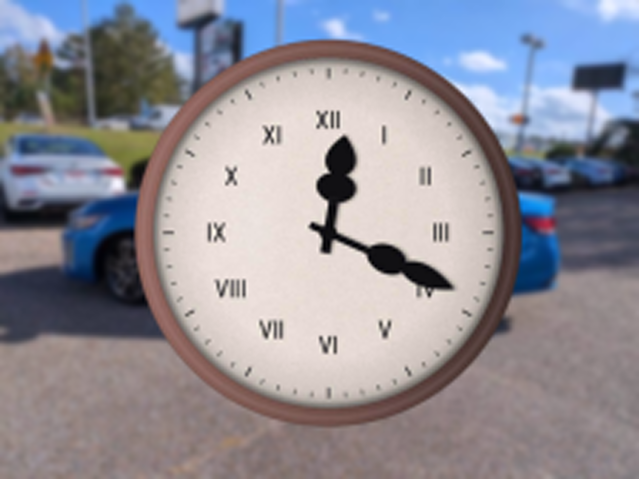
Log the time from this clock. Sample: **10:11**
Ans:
**12:19**
